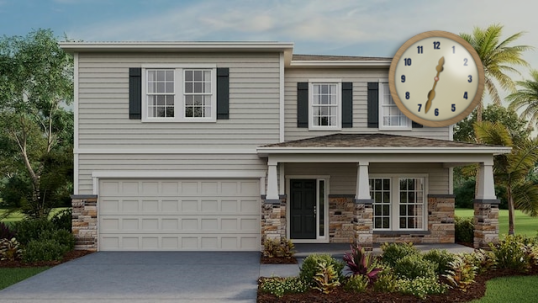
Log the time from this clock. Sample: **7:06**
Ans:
**12:33**
